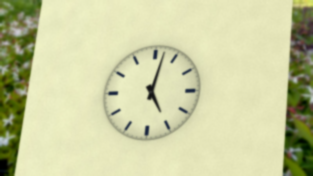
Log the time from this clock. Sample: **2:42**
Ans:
**5:02**
